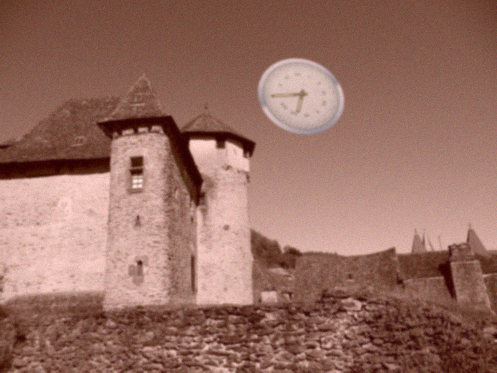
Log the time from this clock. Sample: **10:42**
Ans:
**6:45**
